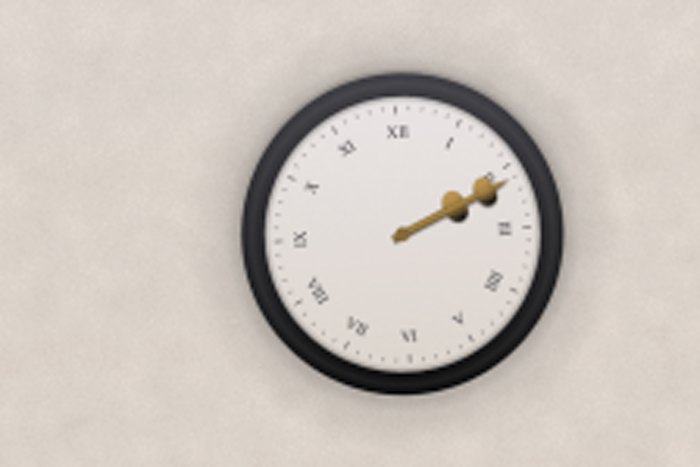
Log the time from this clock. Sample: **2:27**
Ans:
**2:11**
